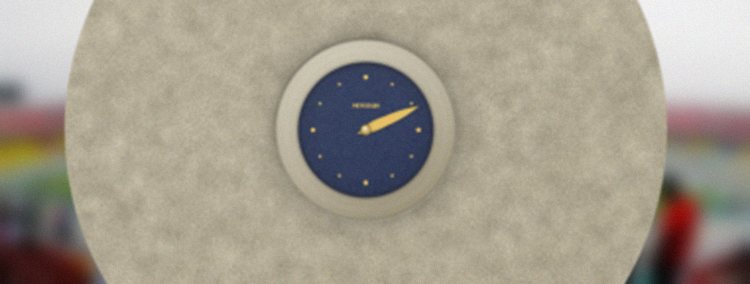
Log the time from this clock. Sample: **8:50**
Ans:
**2:11**
